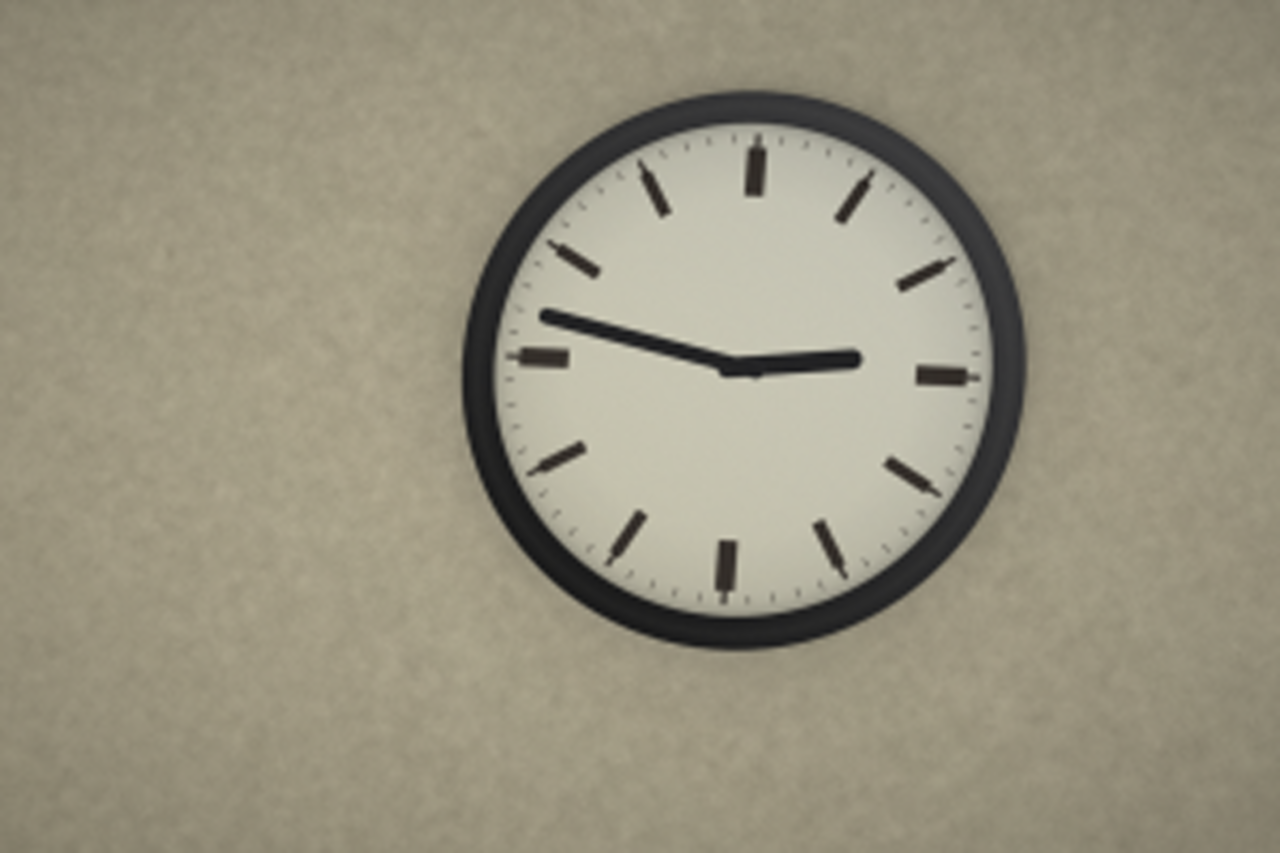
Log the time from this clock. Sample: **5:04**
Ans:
**2:47**
